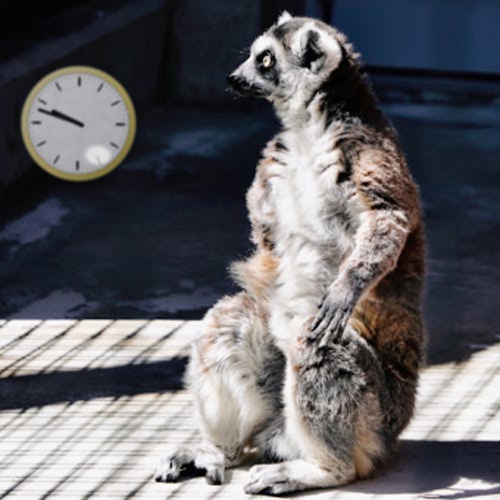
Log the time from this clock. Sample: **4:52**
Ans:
**9:48**
